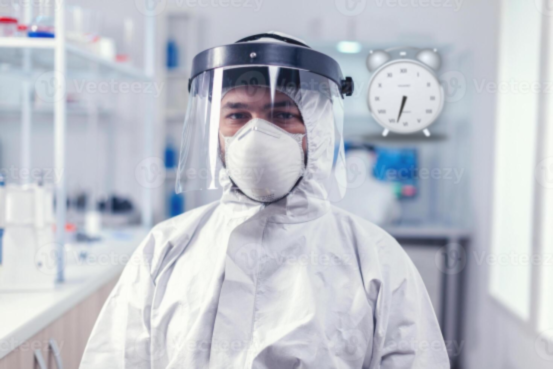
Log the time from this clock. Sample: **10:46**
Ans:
**6:33**
